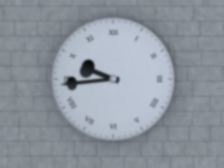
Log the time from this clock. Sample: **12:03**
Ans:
**9:44**
